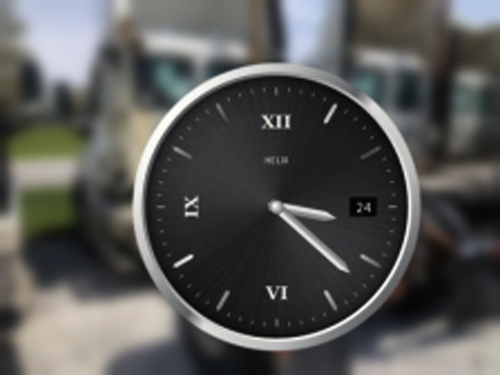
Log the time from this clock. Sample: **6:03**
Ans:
**3:22**
